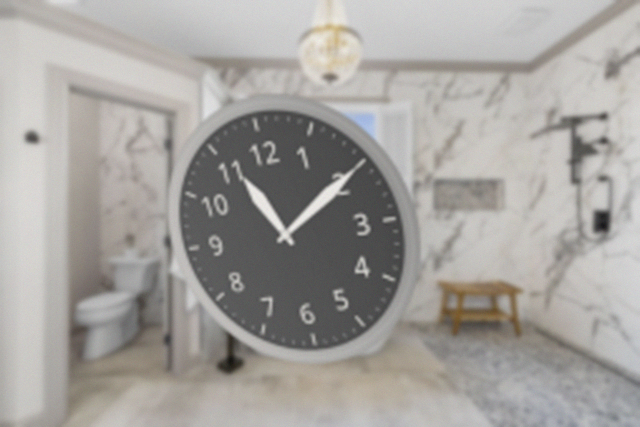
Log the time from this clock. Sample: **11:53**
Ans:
**11:10**
